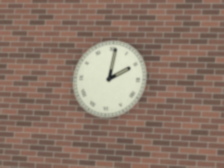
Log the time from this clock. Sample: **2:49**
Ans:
**2:01**
